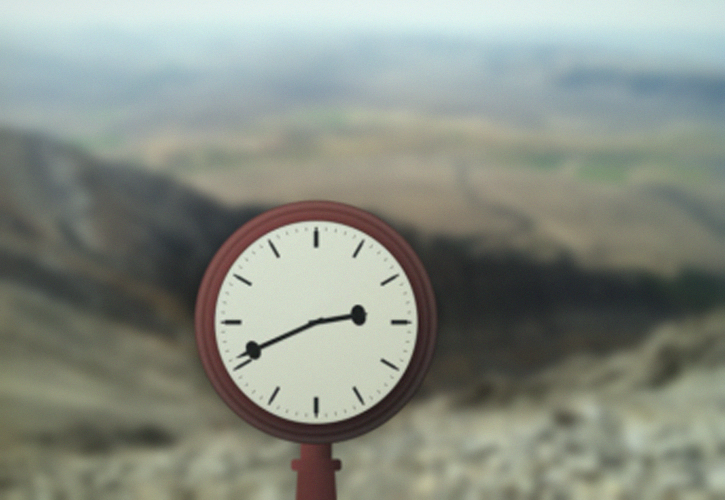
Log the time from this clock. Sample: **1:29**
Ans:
**2:41**
